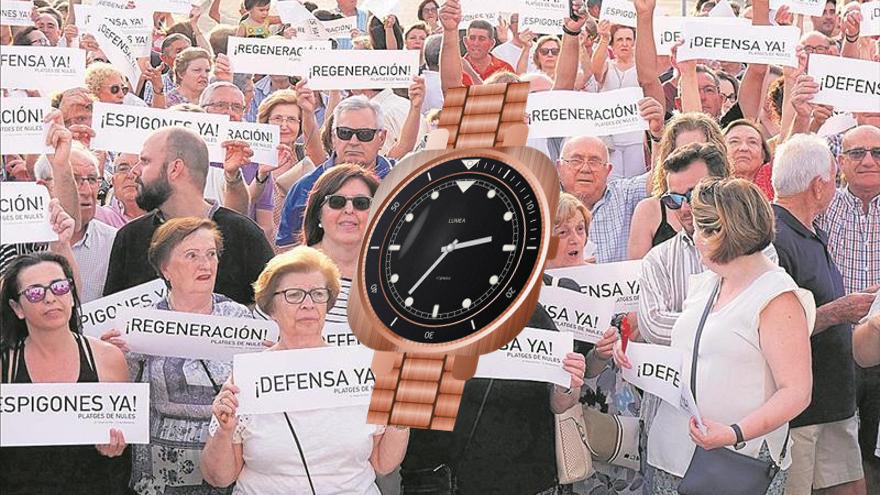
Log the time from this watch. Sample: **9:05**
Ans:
**2:36**
